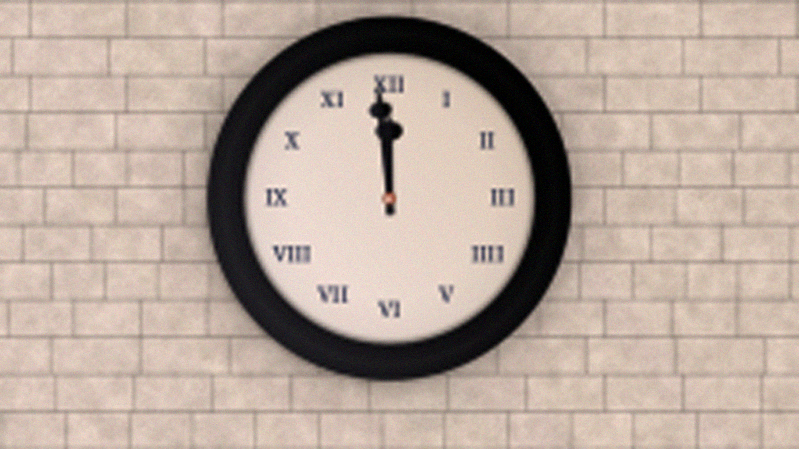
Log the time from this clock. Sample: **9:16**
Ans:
**11:59**
